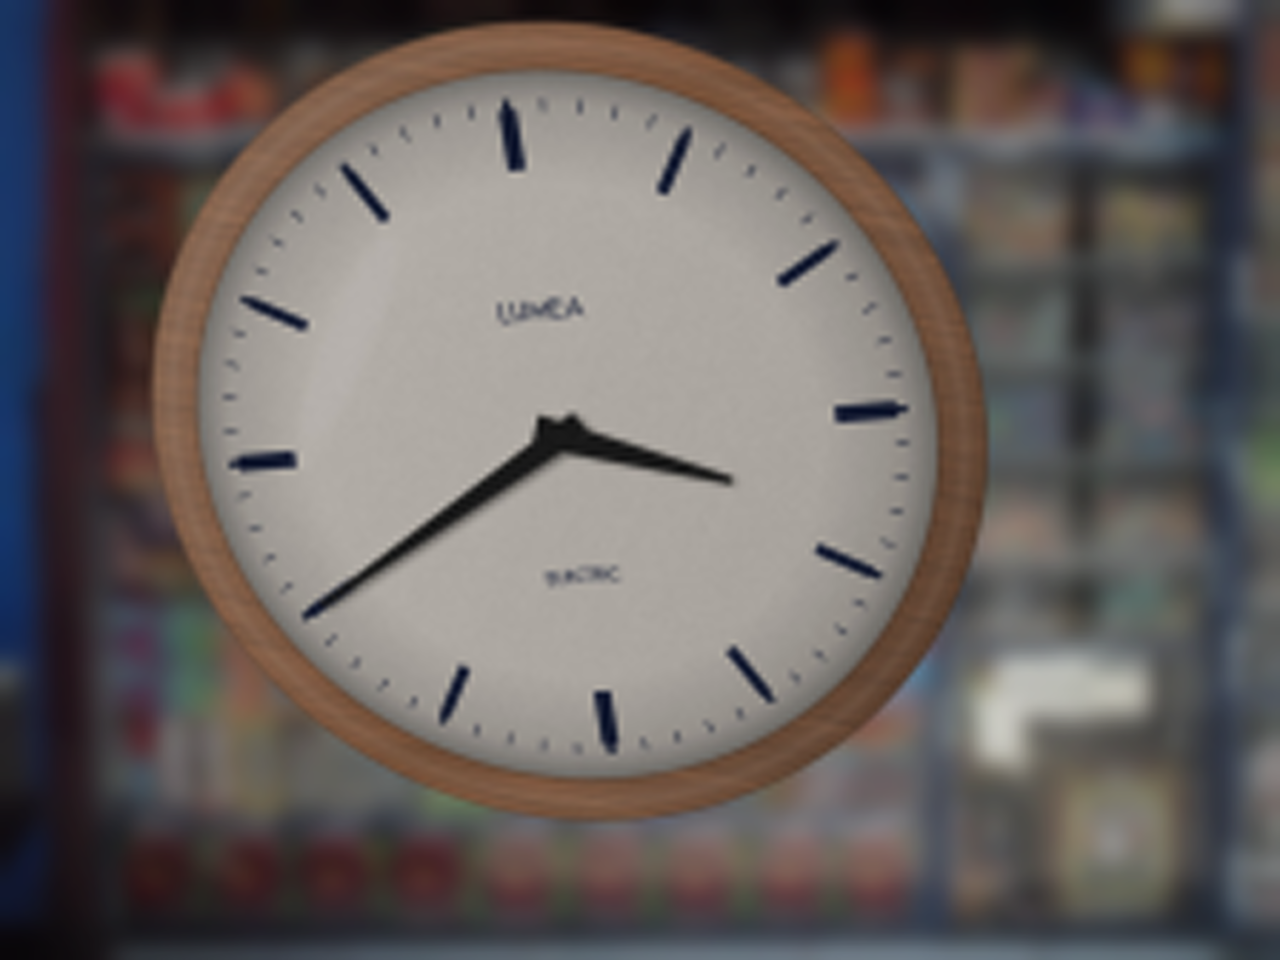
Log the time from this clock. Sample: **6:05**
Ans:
**3:40**
